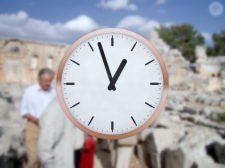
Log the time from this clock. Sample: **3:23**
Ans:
**12:57**
